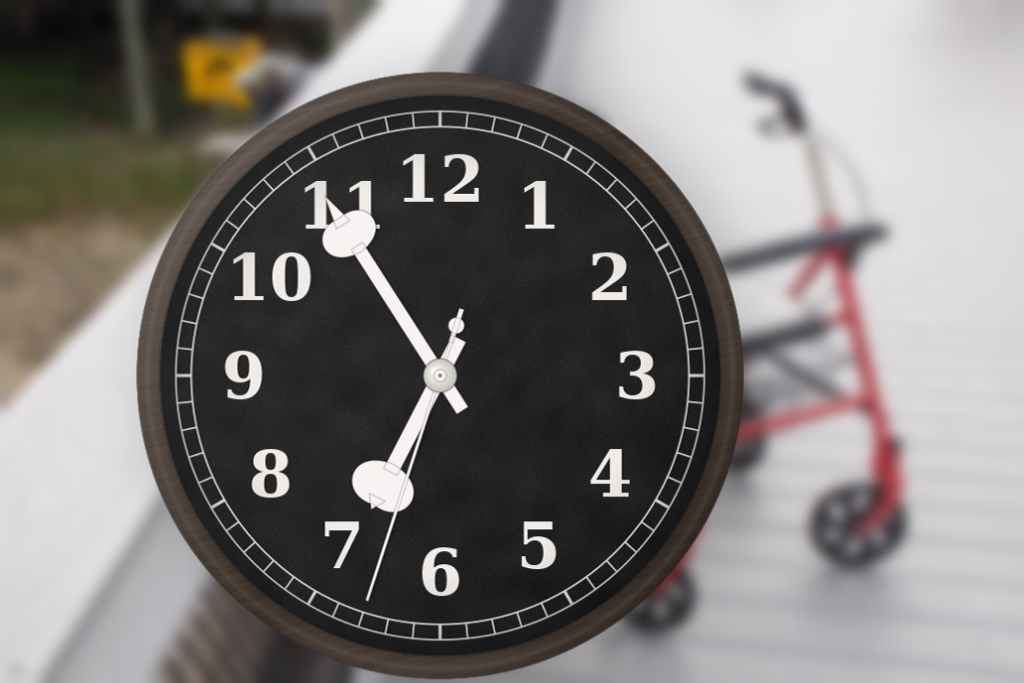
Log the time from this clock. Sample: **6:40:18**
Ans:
**6:54:33**
